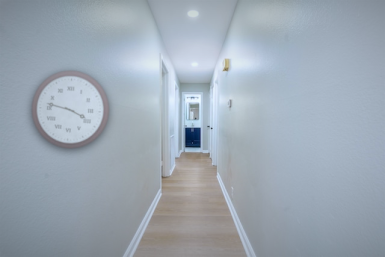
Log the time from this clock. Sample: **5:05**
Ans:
**3:47**
